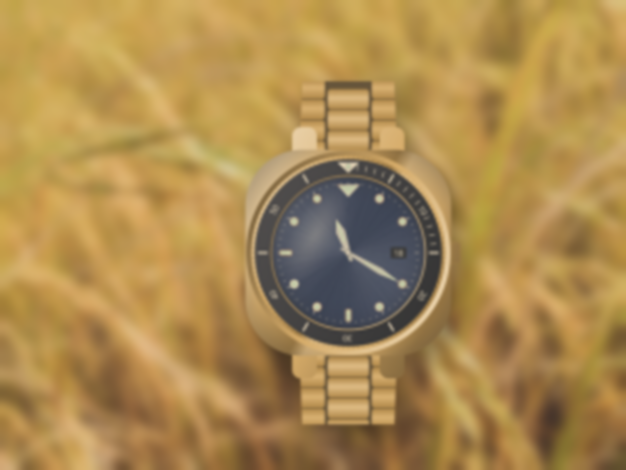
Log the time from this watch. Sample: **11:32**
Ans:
**11:20**
